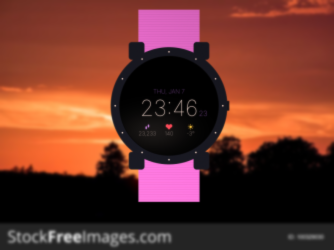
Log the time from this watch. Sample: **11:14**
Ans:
**23:46**
